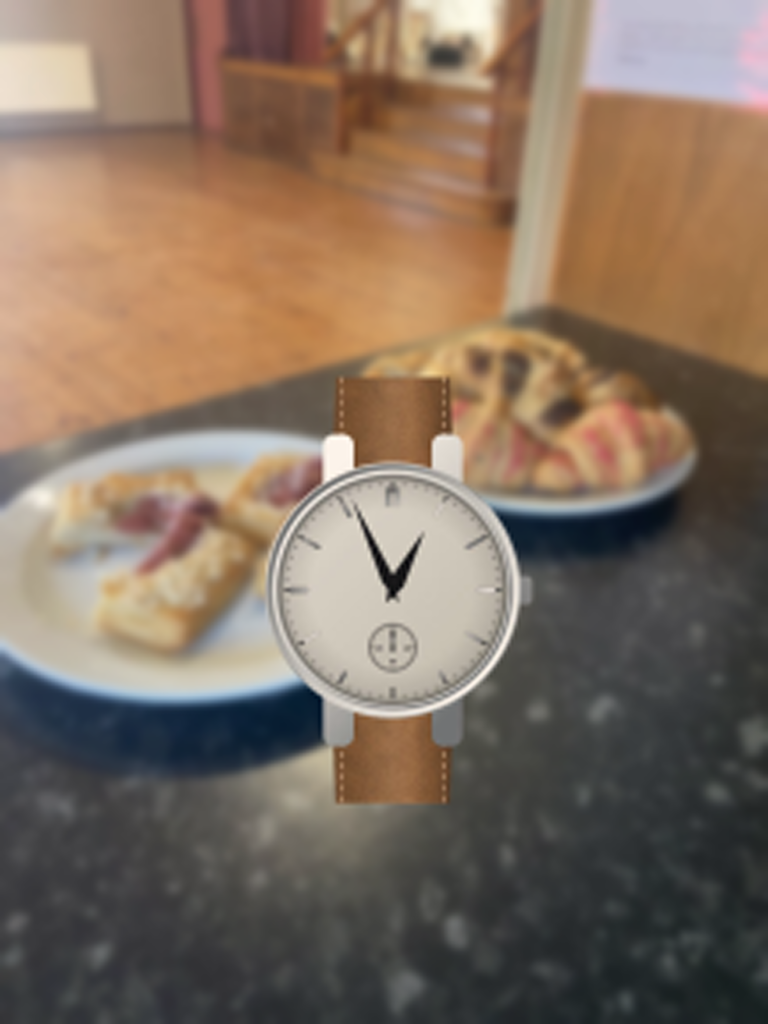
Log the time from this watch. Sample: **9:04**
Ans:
**12:56**
